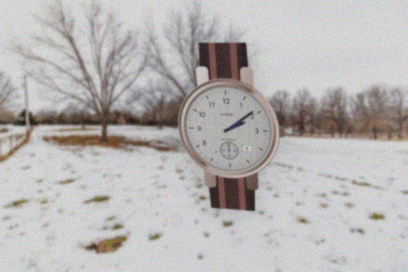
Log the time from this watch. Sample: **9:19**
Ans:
**2:09**
